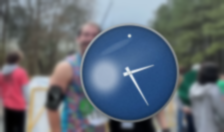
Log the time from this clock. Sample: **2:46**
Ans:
**2:25**
